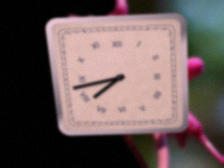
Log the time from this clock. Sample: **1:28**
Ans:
**7:43**
